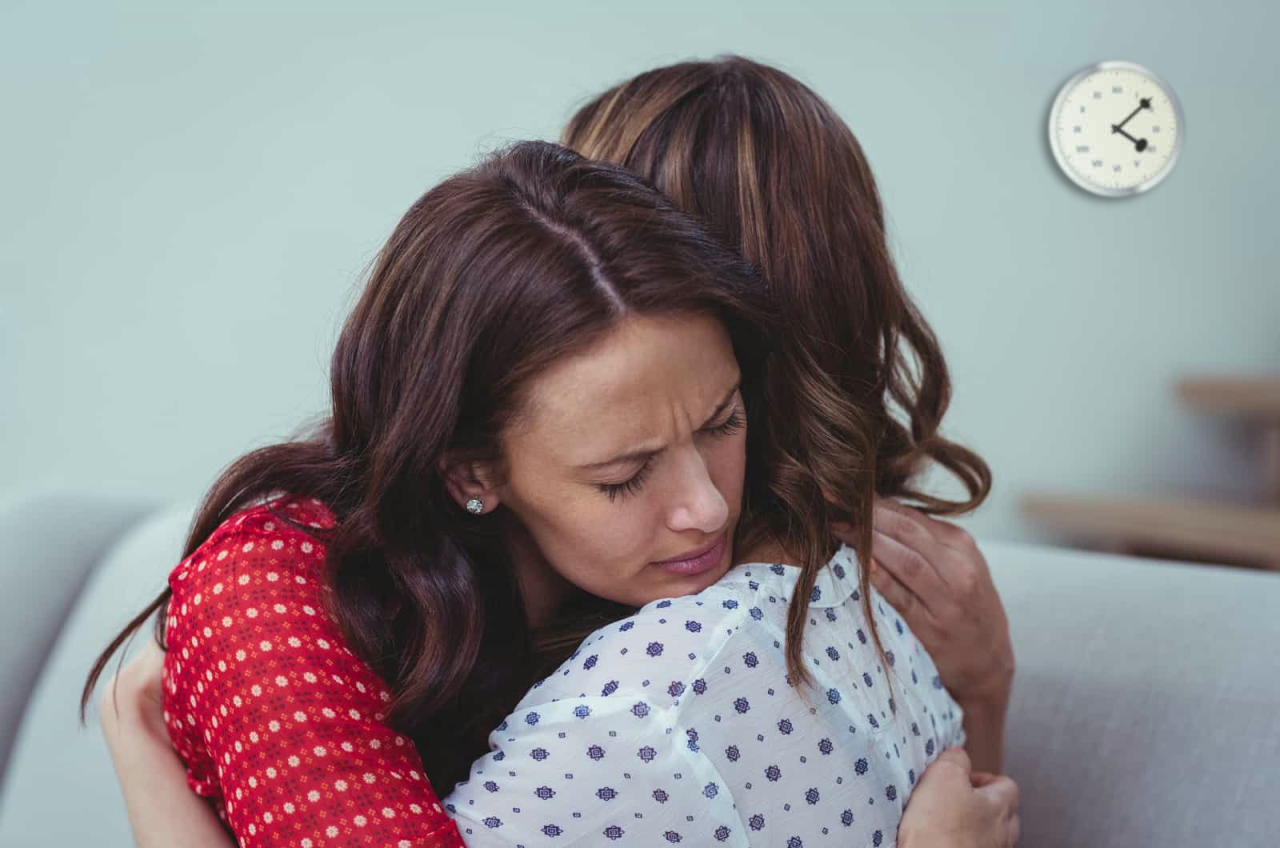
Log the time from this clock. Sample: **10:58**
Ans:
**4:08**
